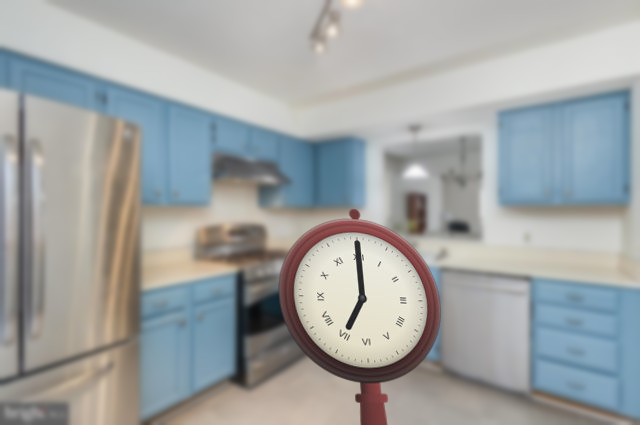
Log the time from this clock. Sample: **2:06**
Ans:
**7:00**
